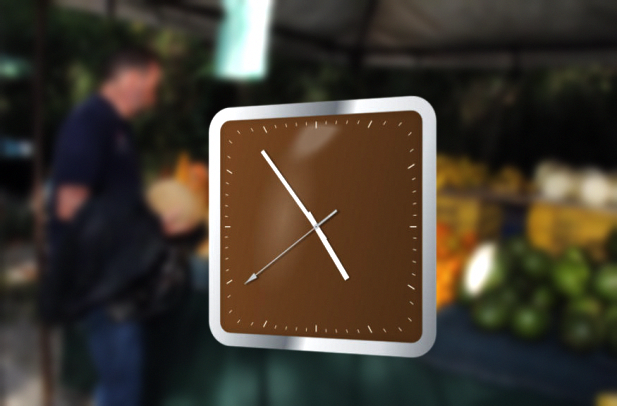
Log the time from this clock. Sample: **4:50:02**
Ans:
**4:53:39**
